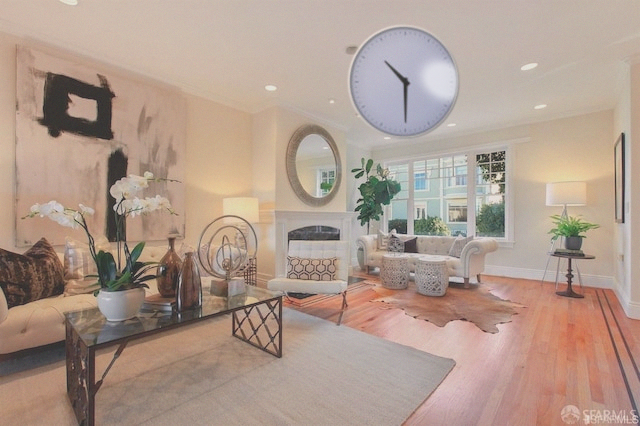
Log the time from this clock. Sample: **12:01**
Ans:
**10:30**
